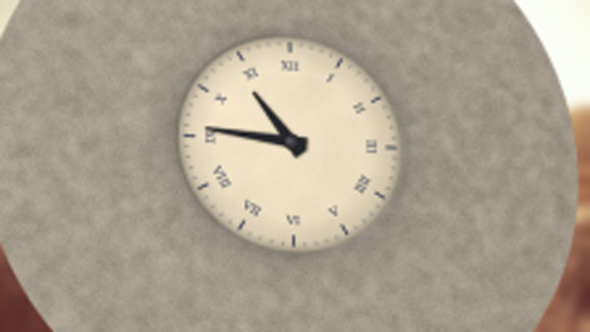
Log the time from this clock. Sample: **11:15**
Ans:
**10:46**
